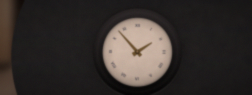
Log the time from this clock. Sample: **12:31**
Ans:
**1:53**
